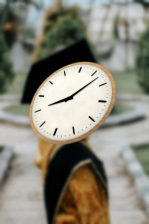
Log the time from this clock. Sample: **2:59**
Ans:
**8:07**
